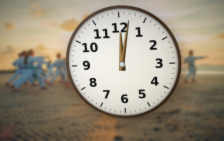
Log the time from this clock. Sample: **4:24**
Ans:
**12:02**
